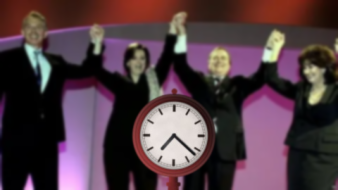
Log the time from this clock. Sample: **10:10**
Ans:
**7:22**
